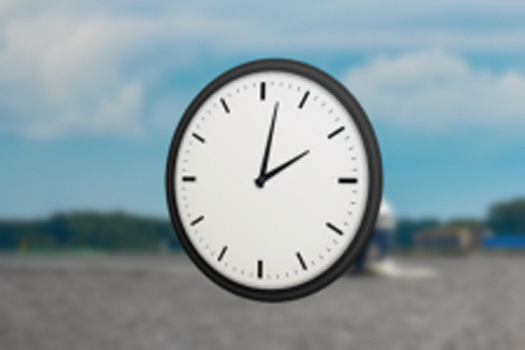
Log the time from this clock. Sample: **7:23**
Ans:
**2:02**
